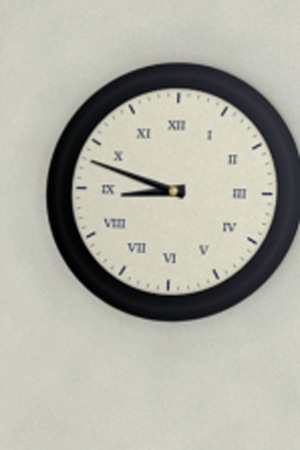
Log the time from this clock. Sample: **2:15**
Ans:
**8:48**
